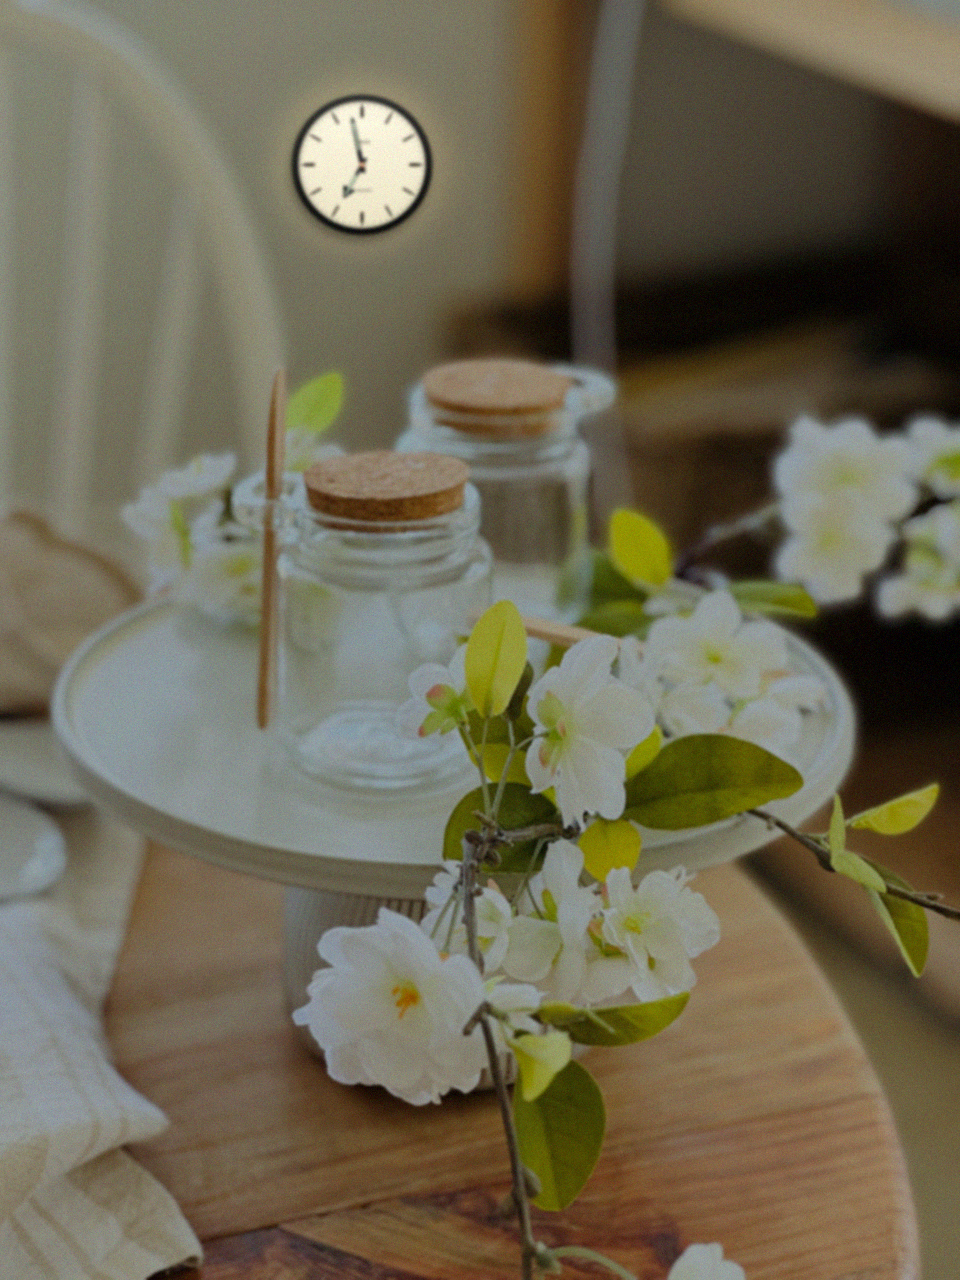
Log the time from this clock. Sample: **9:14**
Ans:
**6:58**
